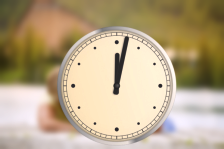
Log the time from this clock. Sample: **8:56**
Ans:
**12:02**
